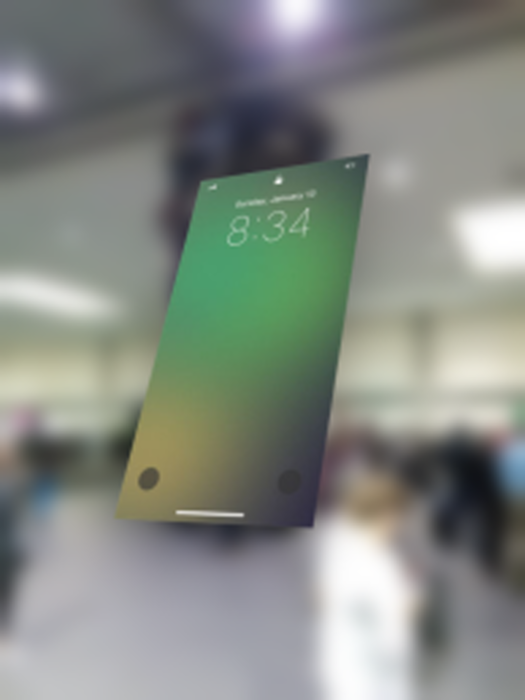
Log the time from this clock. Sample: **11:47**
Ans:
**8:34**
